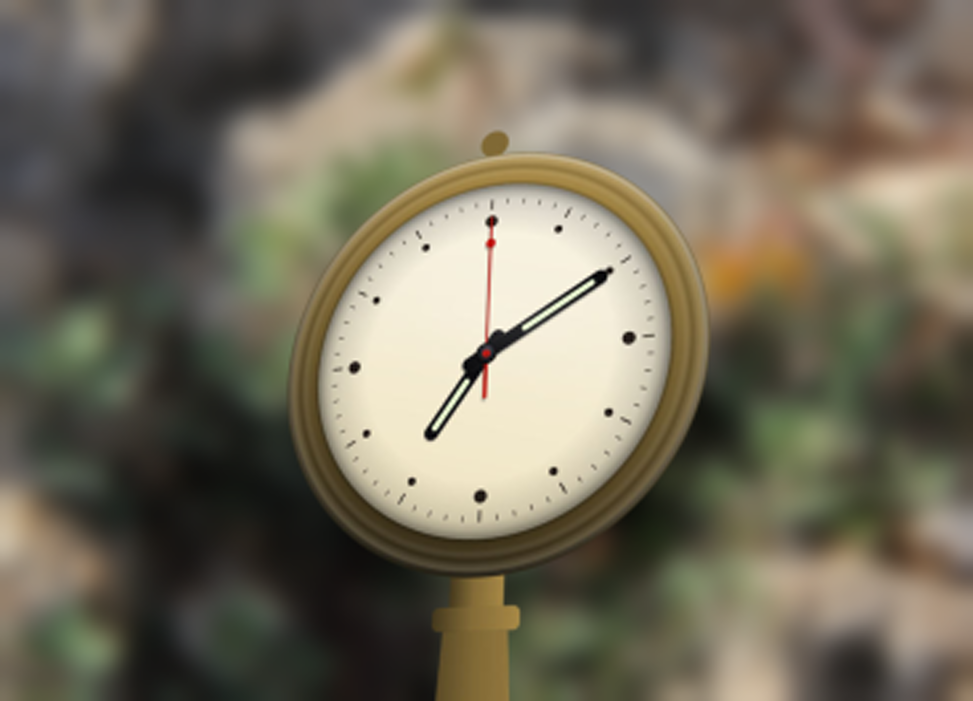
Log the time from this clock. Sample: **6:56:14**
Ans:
**7:10:00**
